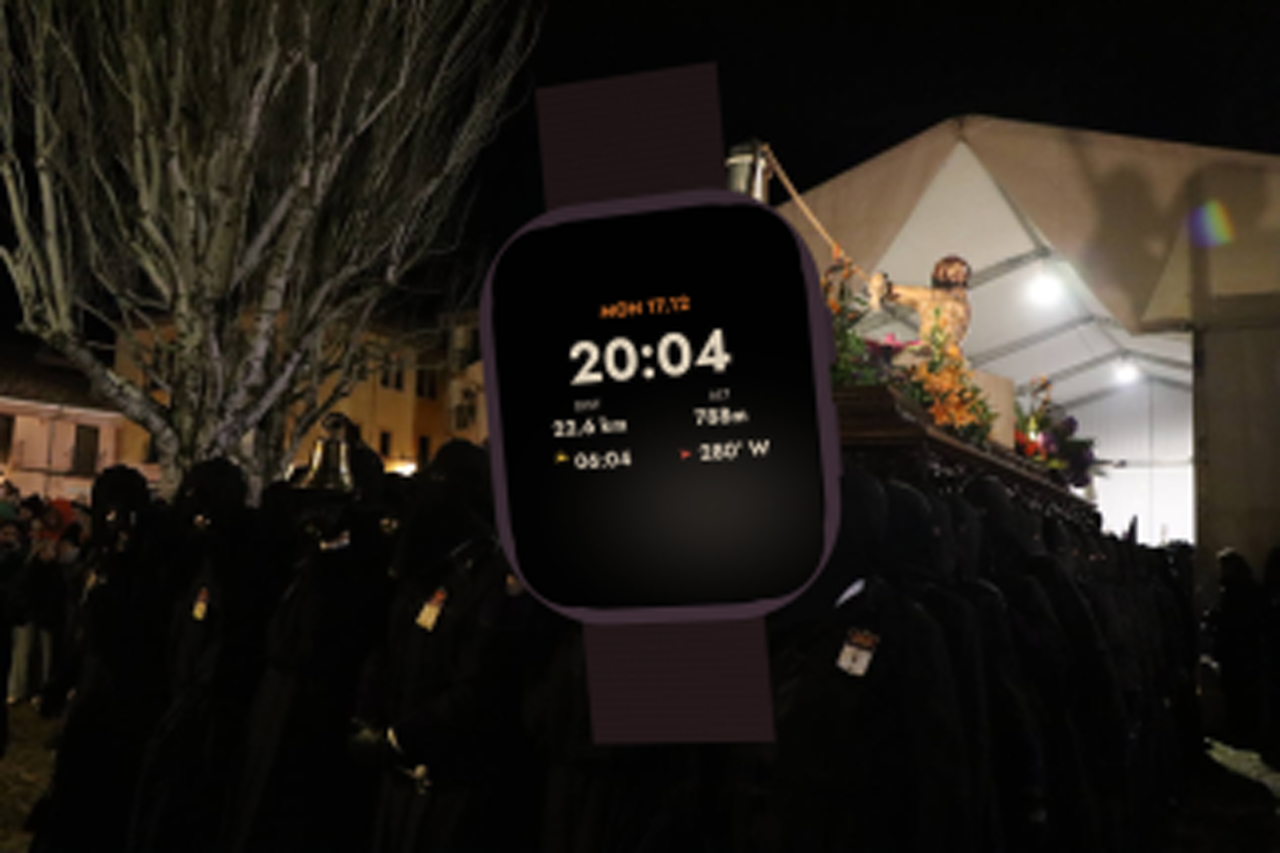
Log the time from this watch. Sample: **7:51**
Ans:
**20:04**
